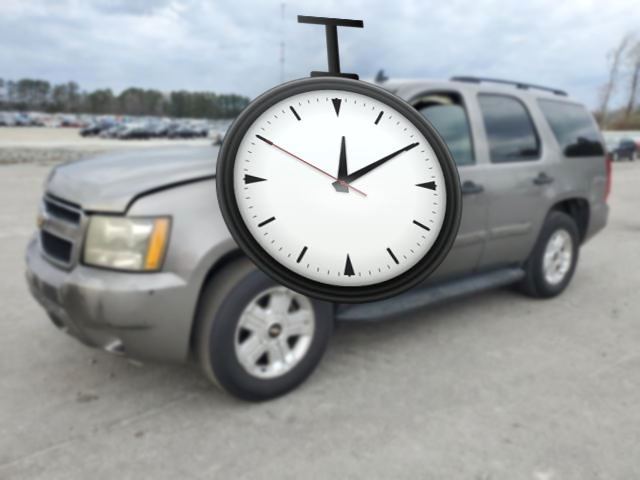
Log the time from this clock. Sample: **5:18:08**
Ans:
**12:09:50**
